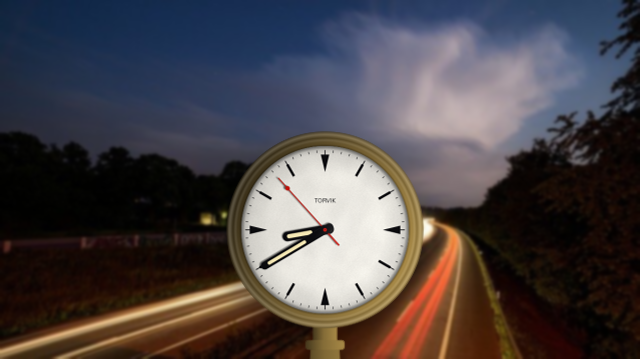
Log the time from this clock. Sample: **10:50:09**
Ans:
**8:39:53**
